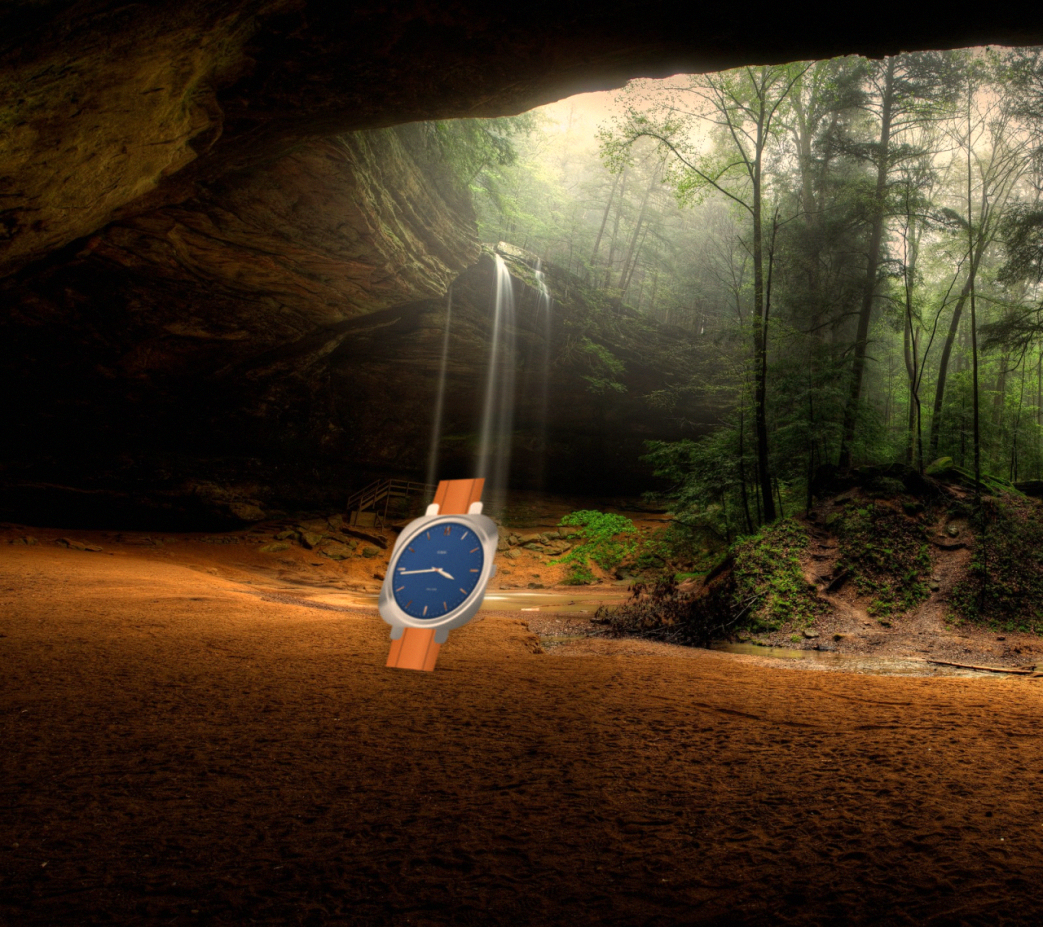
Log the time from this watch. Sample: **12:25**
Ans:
**3:44**
